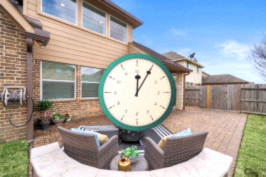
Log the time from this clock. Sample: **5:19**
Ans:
**12:05**
